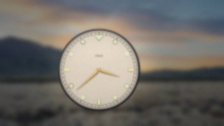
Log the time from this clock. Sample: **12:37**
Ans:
**3:38**
